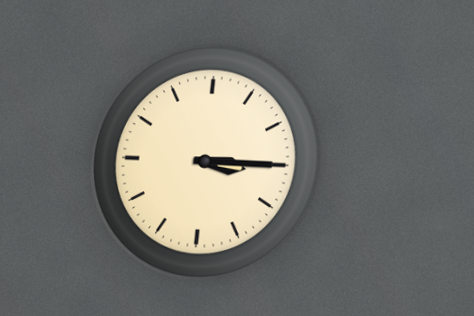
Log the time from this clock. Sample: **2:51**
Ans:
**3:15**
